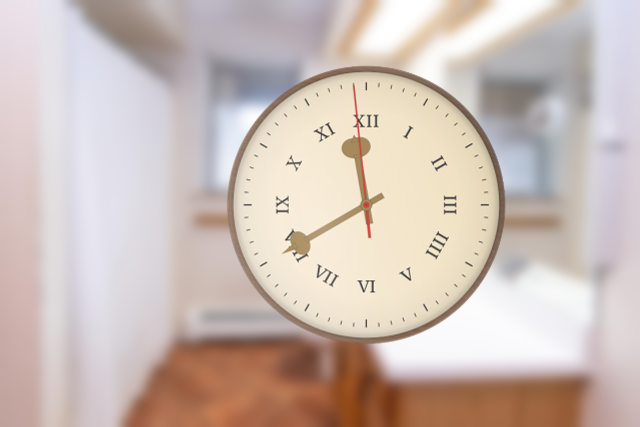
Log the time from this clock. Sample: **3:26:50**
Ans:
**11:39:59**
